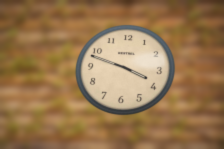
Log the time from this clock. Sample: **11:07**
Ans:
**3:48**
